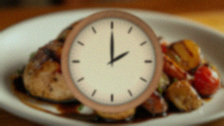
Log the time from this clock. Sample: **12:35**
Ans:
**2:00**
